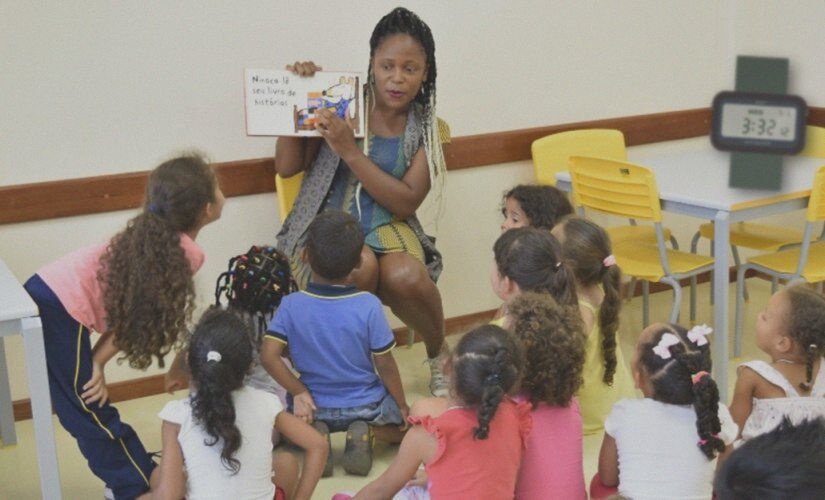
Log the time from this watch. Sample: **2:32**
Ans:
**3:32**
